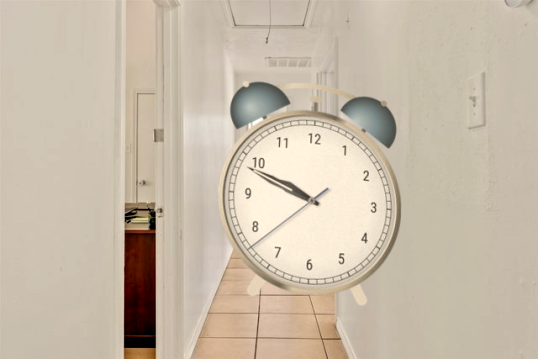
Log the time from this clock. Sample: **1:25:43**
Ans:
**9:48:38**
